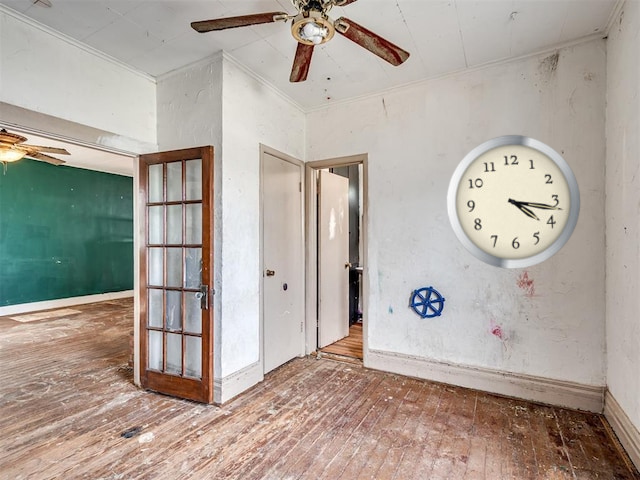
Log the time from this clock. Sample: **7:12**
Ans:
**4:17**
